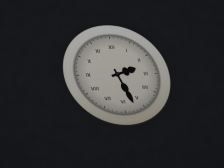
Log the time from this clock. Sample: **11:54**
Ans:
**2:27**
